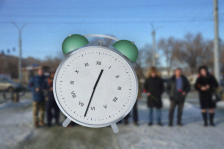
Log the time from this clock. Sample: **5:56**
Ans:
**12:32**
